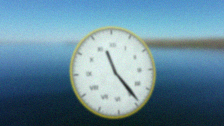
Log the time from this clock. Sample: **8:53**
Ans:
**11:24**
